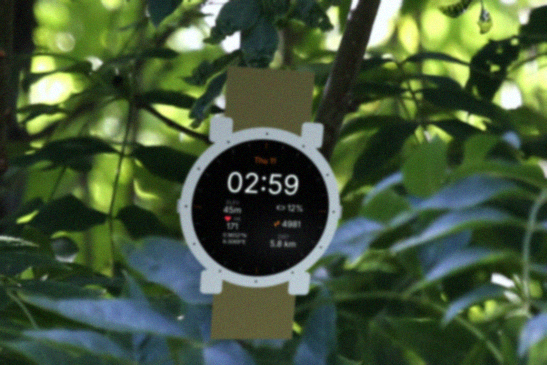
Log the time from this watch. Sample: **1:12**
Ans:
**2:59**
